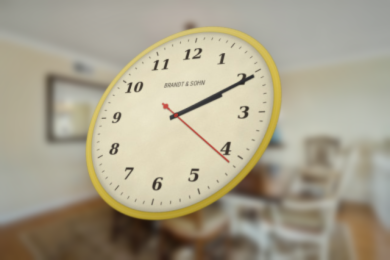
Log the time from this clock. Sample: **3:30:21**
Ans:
**2:10:21**
